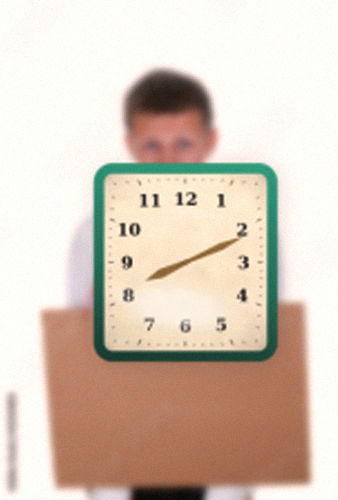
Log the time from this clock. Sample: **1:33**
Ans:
**8:11**
